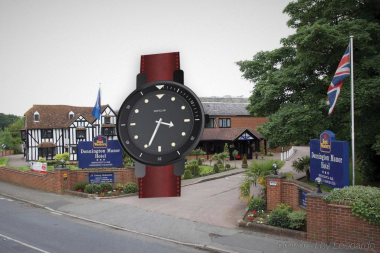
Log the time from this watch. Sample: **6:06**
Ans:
**3:34**
